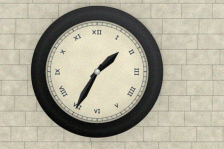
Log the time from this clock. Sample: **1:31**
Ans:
**1:35**
